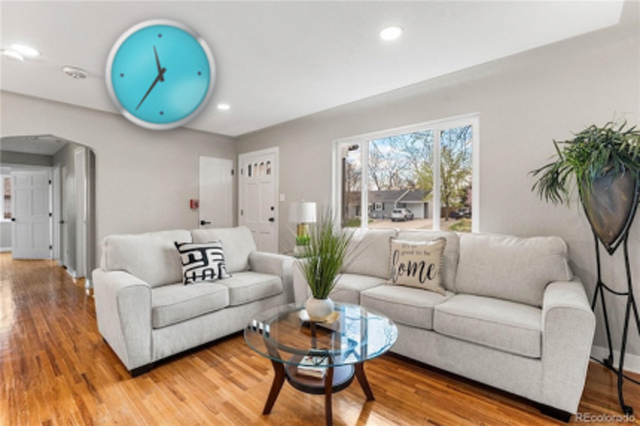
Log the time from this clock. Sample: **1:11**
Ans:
**11:36**
